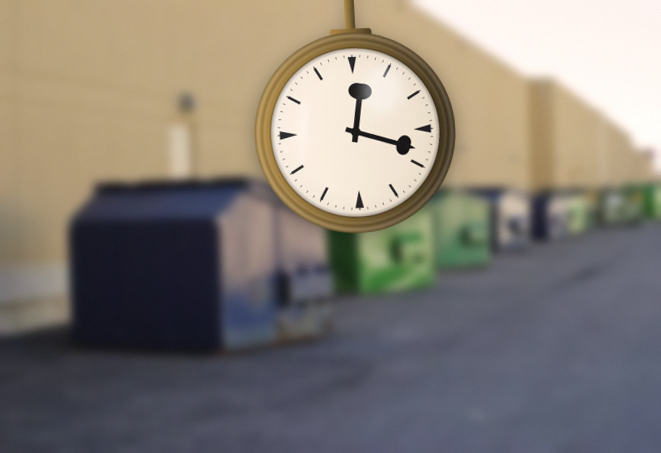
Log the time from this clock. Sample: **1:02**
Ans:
**12:18**
